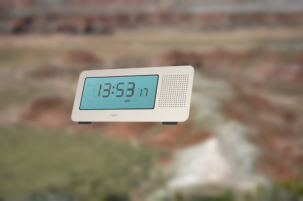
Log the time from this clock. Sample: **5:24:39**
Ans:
**13:53:17**
